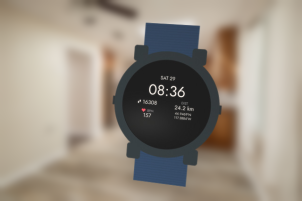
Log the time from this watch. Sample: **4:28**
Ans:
**8:36**
